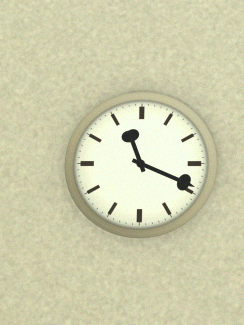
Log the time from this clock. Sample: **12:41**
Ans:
**11:19**
